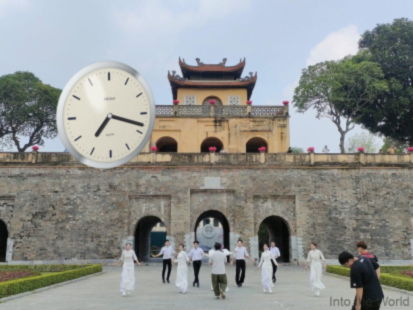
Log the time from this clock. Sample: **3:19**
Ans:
**7:18**
